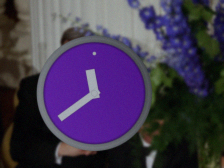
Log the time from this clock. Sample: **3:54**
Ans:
**11:39**
